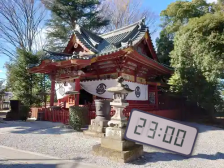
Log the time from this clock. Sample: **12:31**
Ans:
**23:00**
